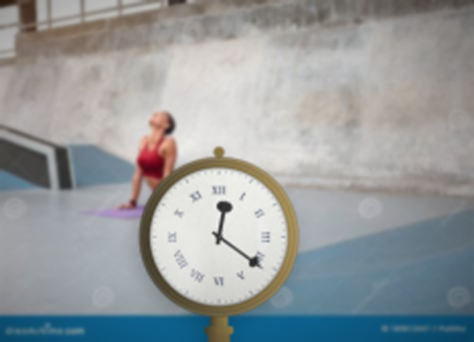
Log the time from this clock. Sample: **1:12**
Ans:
**12:21**
